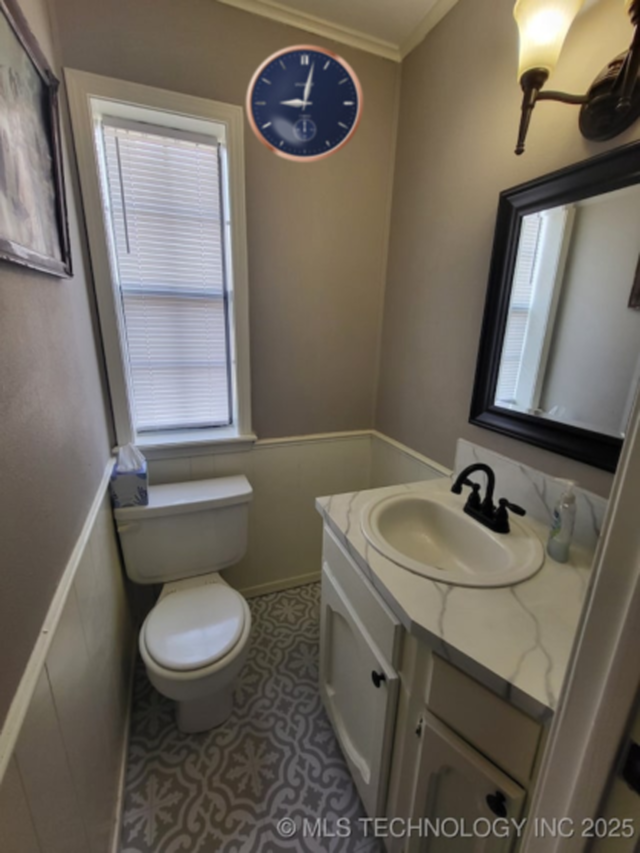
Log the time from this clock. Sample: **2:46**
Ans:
**9:02**
